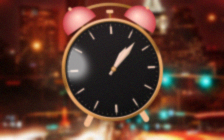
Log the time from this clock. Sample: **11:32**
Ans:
**1:07**
